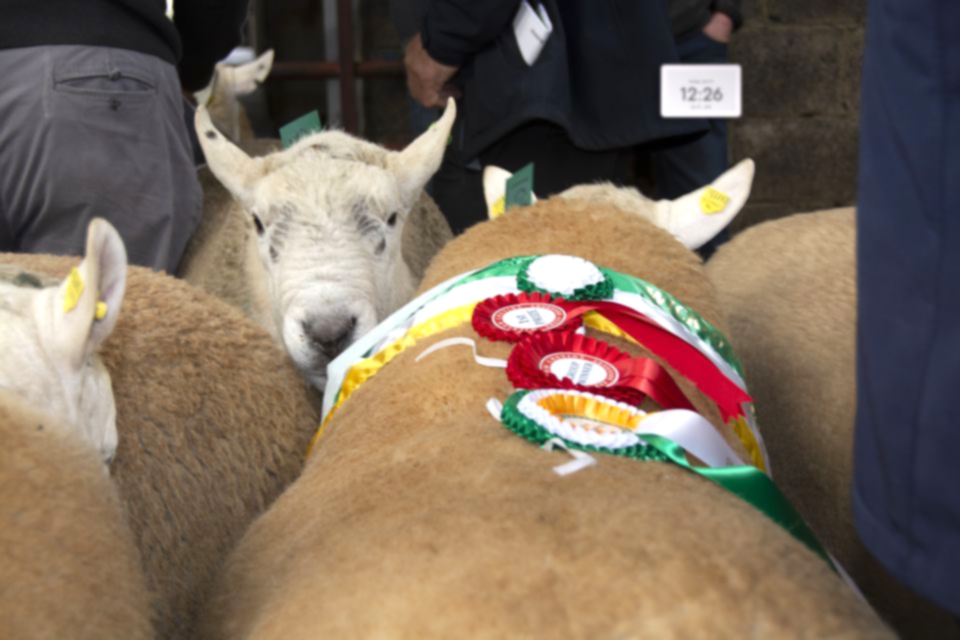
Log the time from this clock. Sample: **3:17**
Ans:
**12:26**
